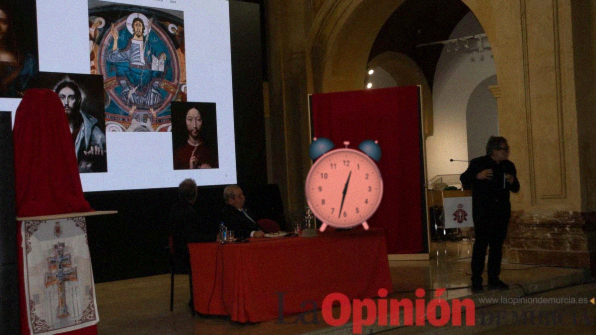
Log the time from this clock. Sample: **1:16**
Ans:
**12:32**
